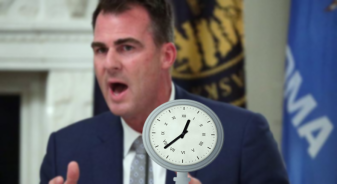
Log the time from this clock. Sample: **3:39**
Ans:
**12:38**
